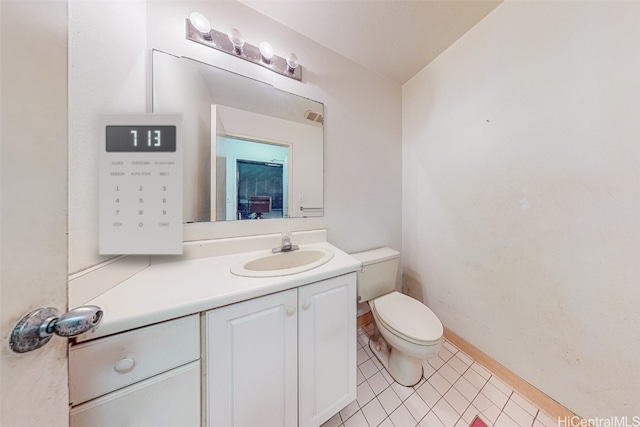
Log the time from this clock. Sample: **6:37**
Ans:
**7:13**
